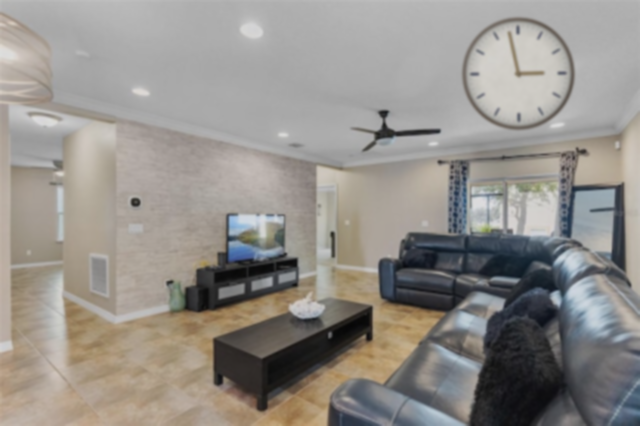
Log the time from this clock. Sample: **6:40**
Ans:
**2:58**
